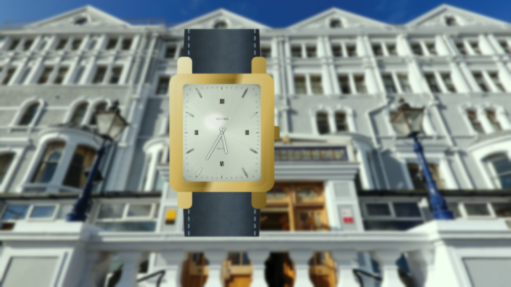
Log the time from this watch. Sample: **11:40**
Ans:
**5:35**
